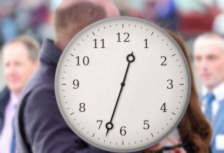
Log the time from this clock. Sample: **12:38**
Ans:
**12:33**
